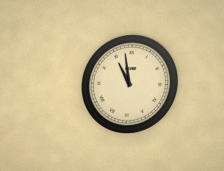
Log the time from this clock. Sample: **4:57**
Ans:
**10:58**
